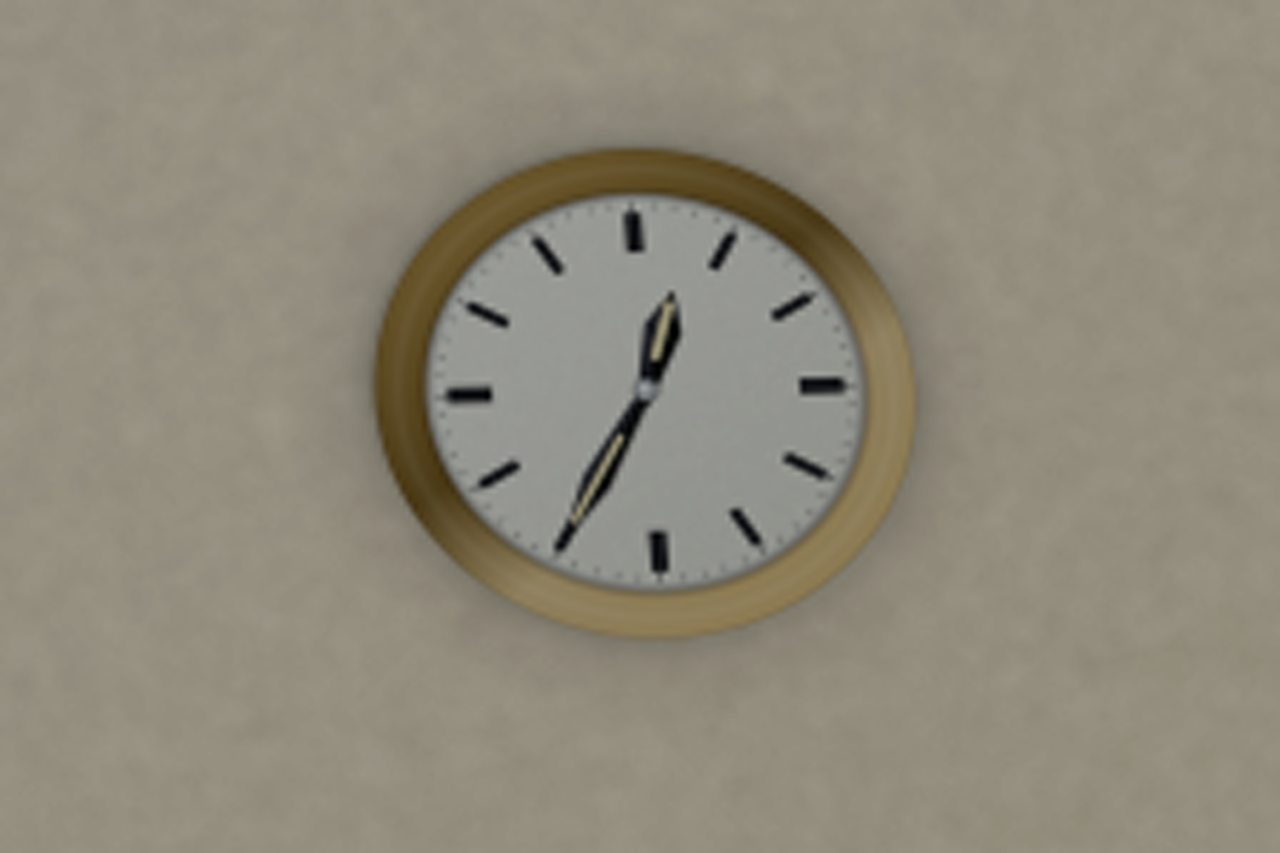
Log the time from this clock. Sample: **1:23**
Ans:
**12:35**
